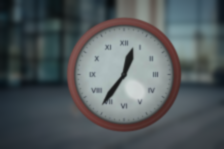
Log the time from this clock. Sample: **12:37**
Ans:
**12:36**
